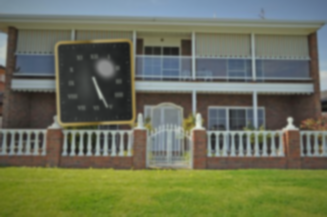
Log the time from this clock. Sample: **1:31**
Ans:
**5:26**
